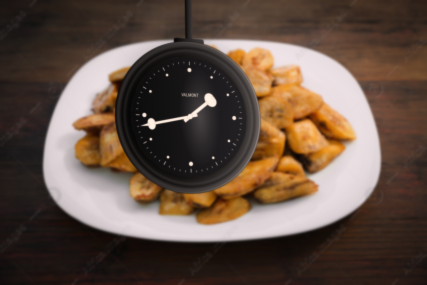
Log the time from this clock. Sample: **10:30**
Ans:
**1:43**
